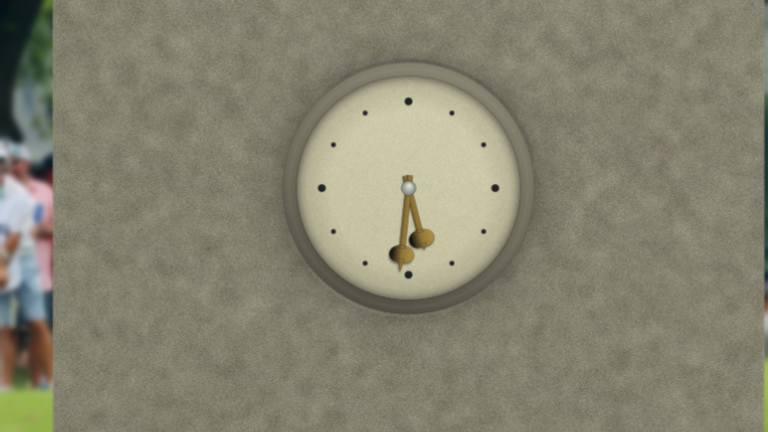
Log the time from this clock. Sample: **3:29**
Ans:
**5:31**
